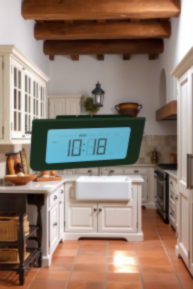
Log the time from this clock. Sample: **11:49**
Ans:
**10:18**
